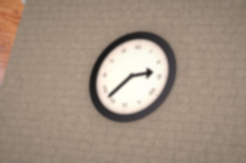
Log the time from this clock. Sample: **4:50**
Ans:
**2:37**
